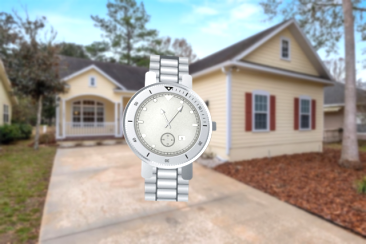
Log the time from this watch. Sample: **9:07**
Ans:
**11:06**
